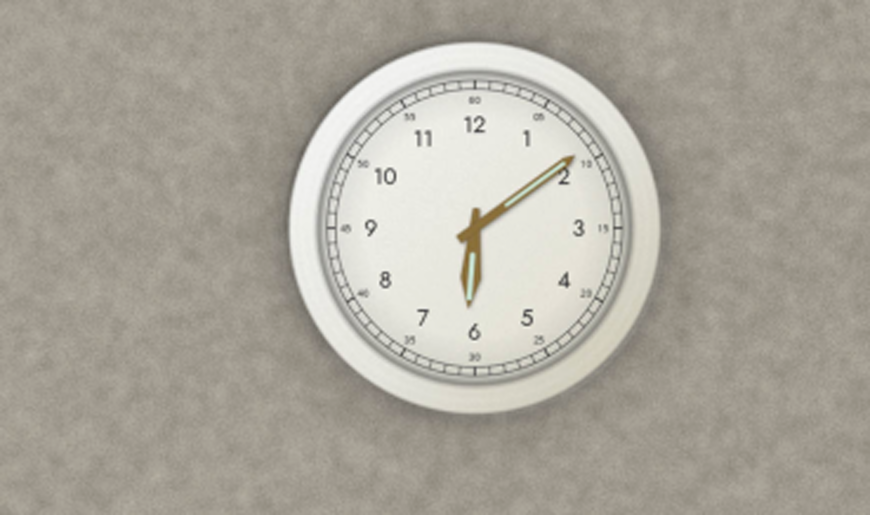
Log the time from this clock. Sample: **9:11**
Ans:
**6:09**
